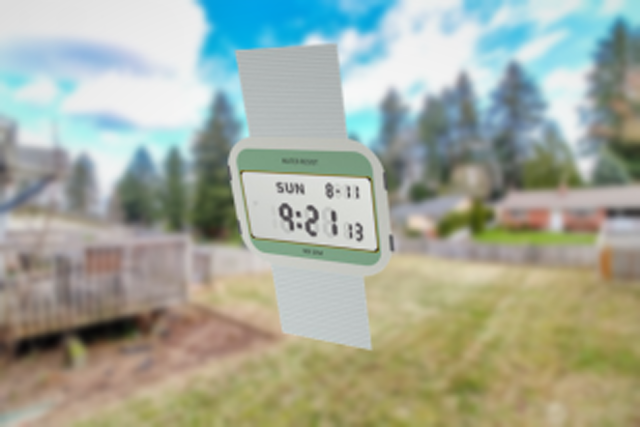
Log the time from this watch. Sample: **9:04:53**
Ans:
**9:21:13**
